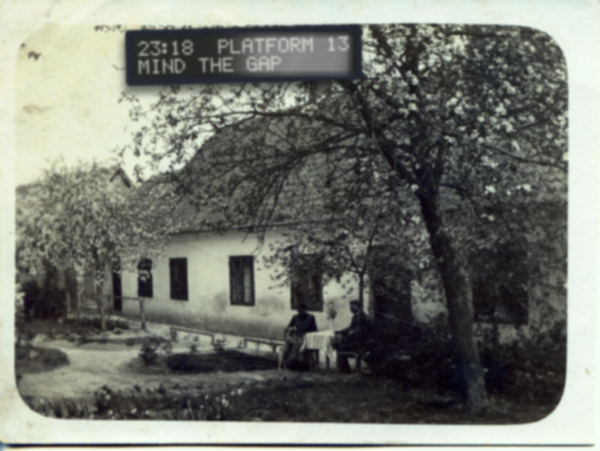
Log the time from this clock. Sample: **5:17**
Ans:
**23:18**
